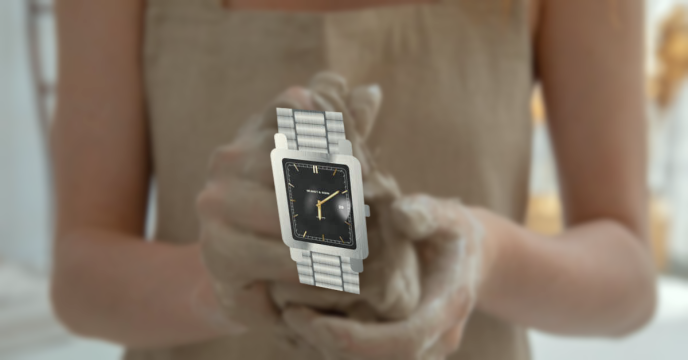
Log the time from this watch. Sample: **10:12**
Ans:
**6:09**
